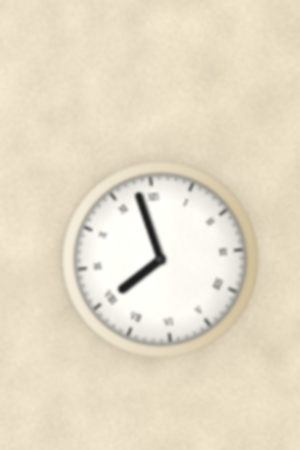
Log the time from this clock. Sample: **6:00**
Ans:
**7:58**
